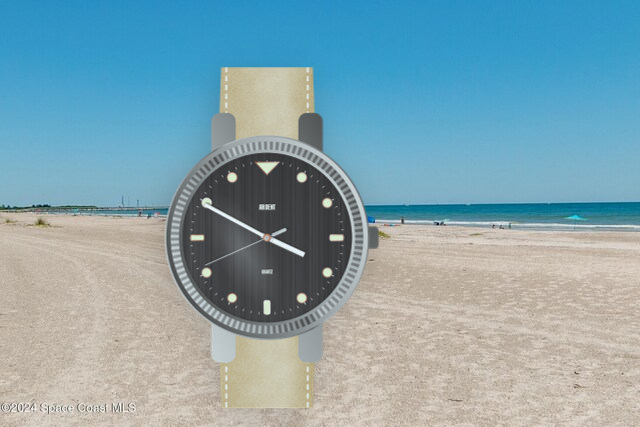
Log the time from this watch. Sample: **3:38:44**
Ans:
**3:49:41**
